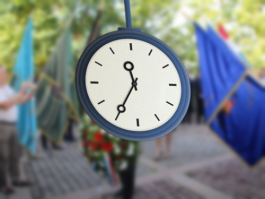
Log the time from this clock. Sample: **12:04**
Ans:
**11:35**
